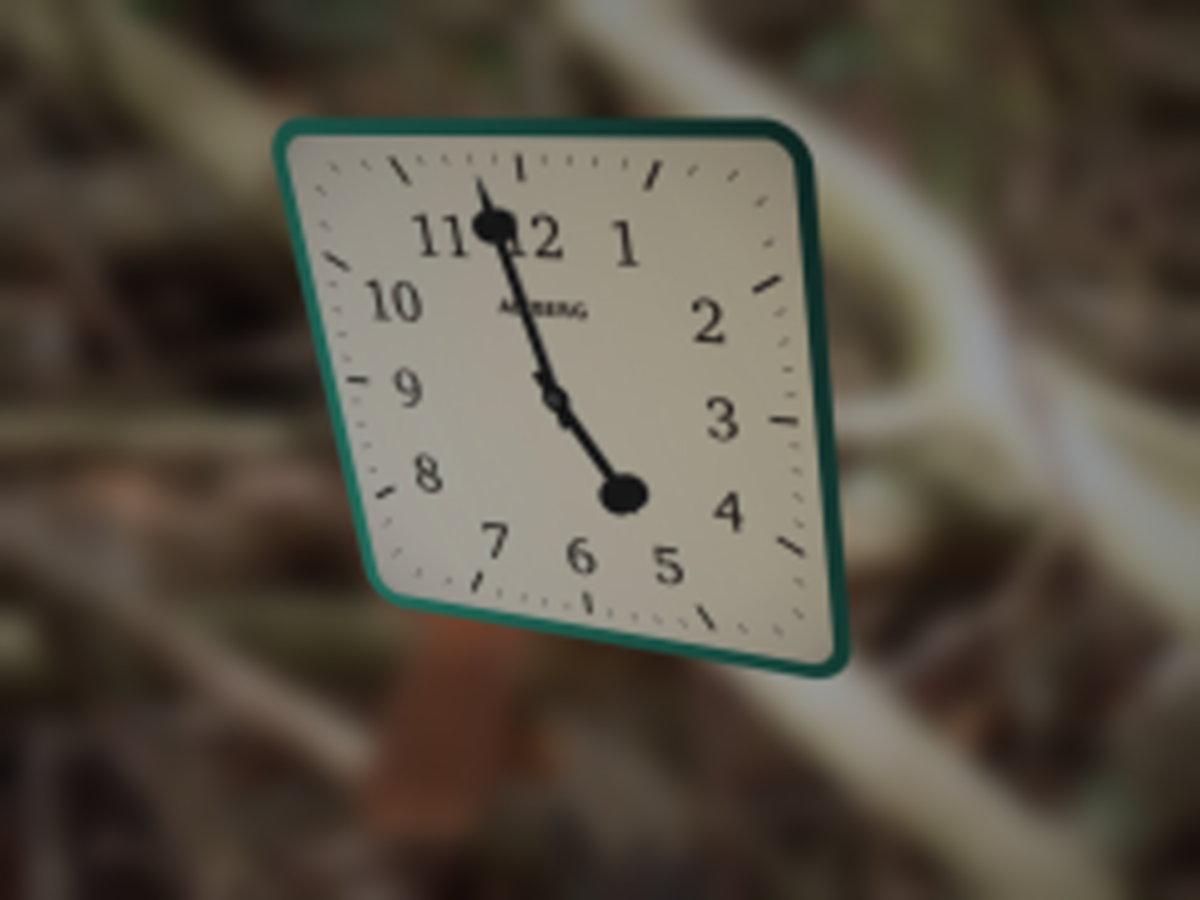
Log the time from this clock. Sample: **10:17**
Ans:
**4:58**
